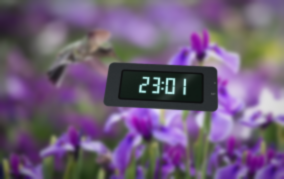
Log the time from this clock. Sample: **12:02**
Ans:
**23:01**
